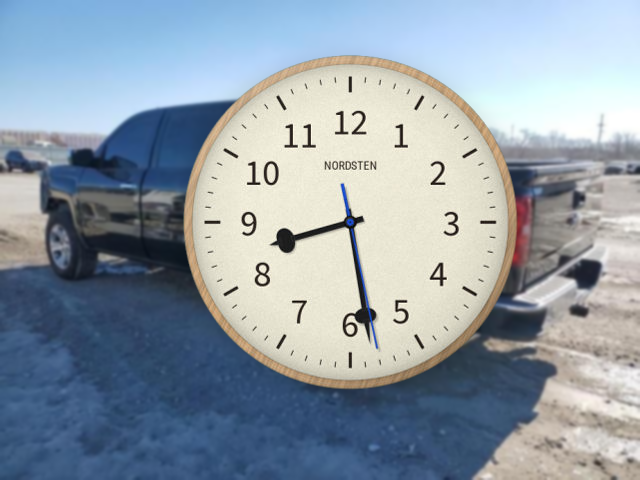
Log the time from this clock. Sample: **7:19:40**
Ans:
**8:28:28**
